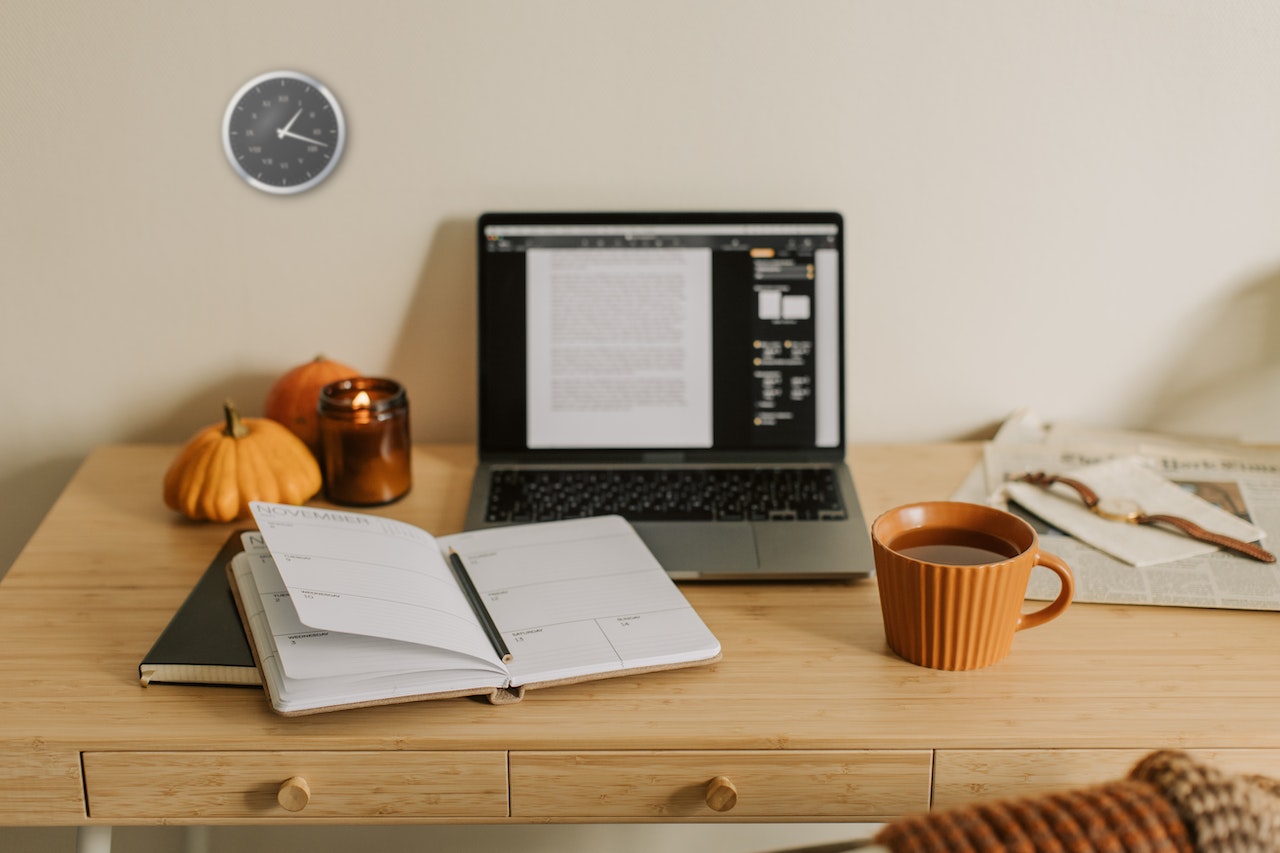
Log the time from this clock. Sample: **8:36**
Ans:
**1:18**
